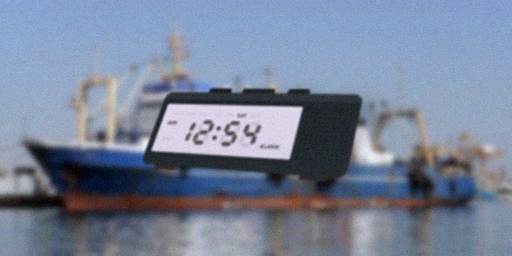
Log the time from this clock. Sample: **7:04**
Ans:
**12:54**
